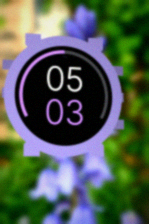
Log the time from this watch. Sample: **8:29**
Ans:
**5:03**
